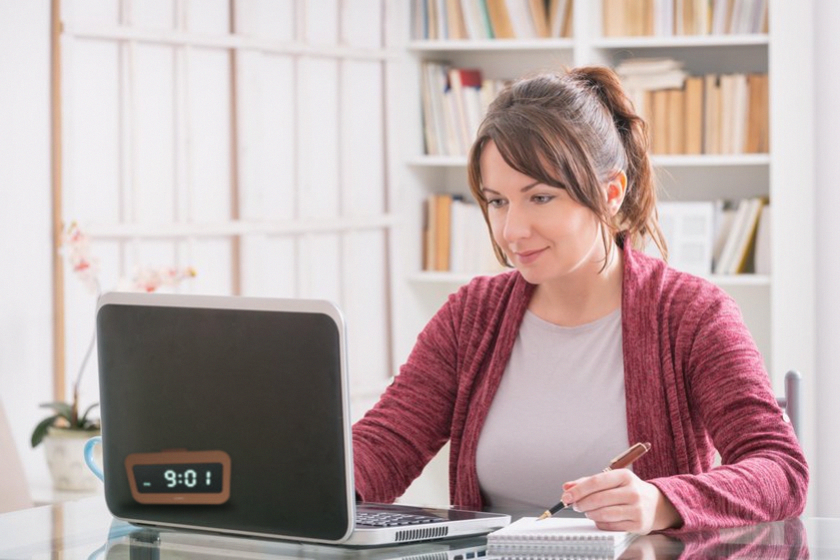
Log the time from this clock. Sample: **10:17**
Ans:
**9:01**
